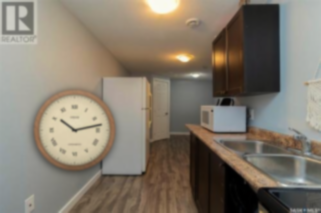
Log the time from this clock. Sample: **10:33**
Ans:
**10:13**
